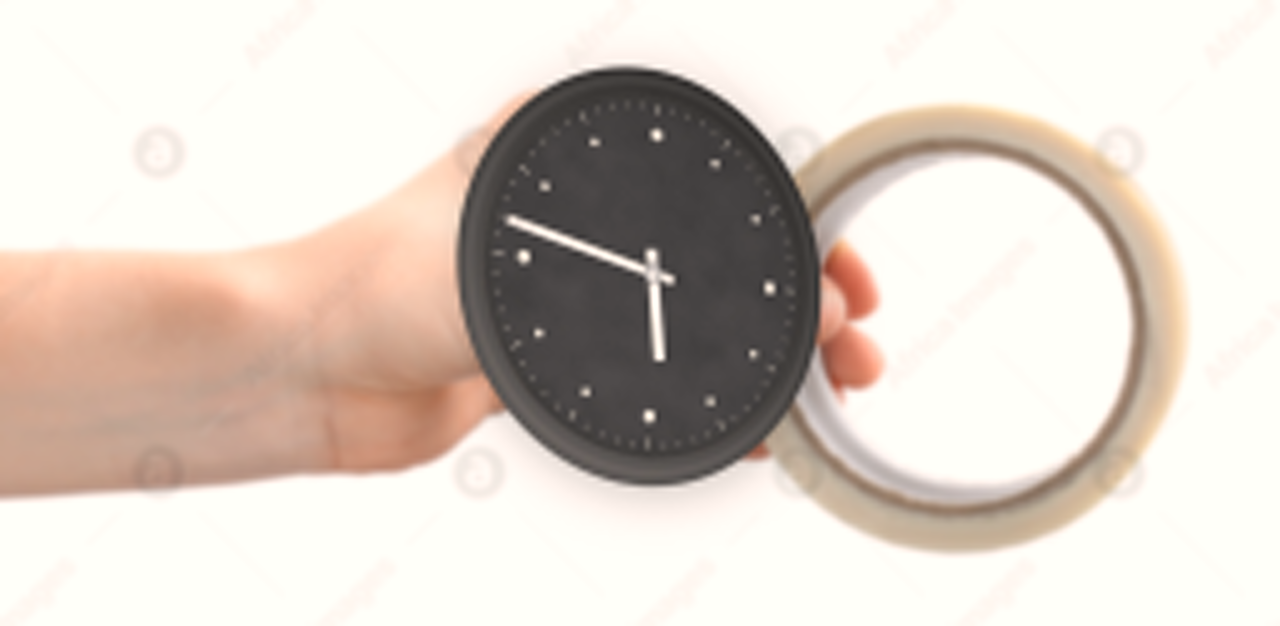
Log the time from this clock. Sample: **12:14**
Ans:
**5:47**
